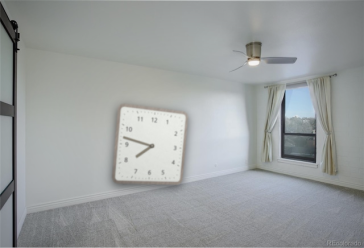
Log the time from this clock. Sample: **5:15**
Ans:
**7:47**
